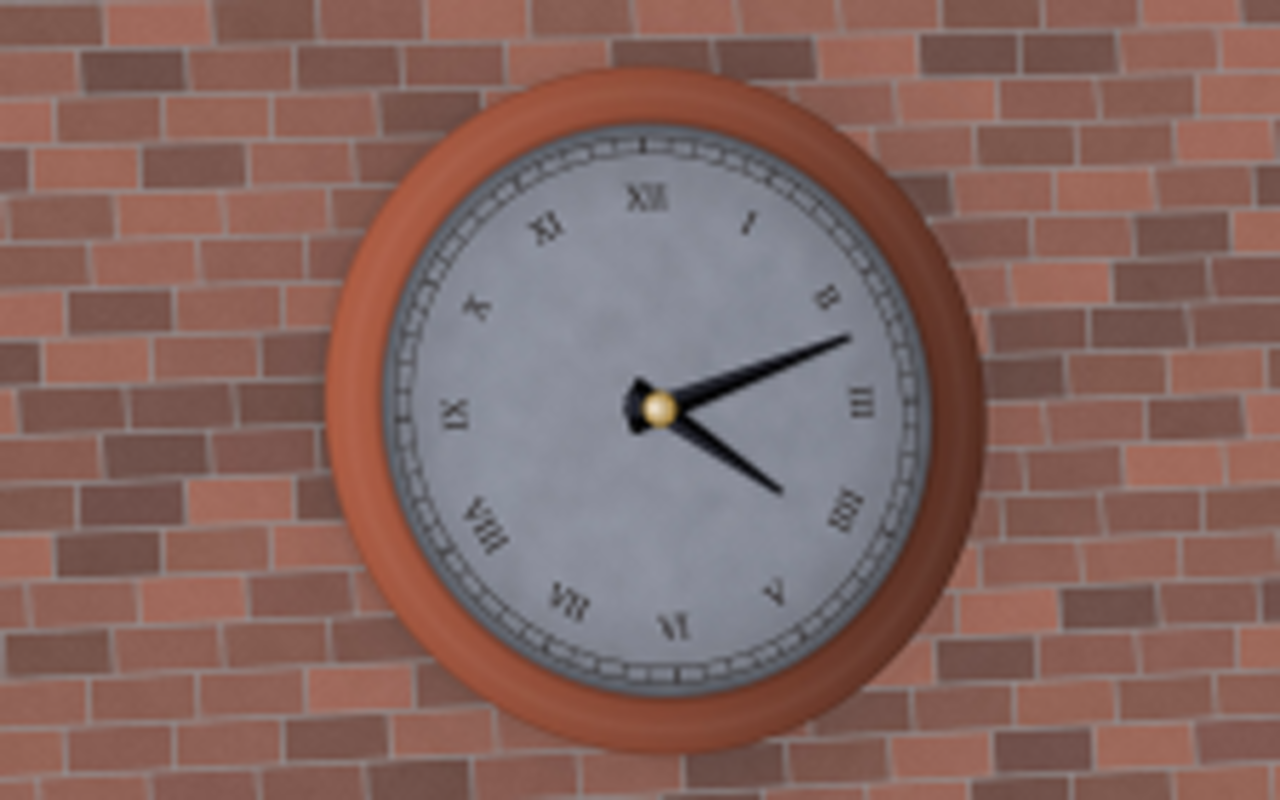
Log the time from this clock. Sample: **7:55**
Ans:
**4:12**
